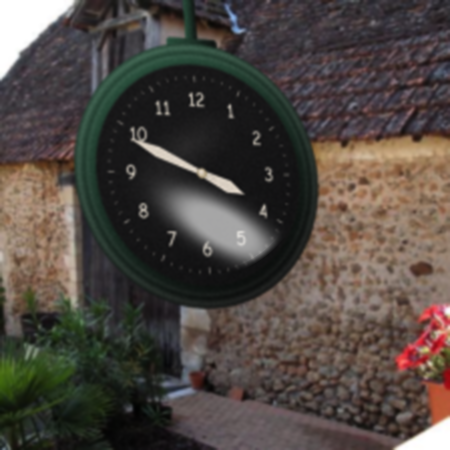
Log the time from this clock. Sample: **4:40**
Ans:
**3:49**
